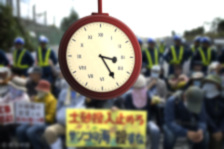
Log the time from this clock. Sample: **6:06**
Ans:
**3:25**
